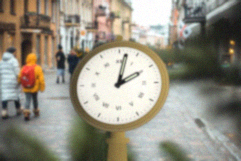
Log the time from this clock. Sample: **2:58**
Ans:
**2:02**
